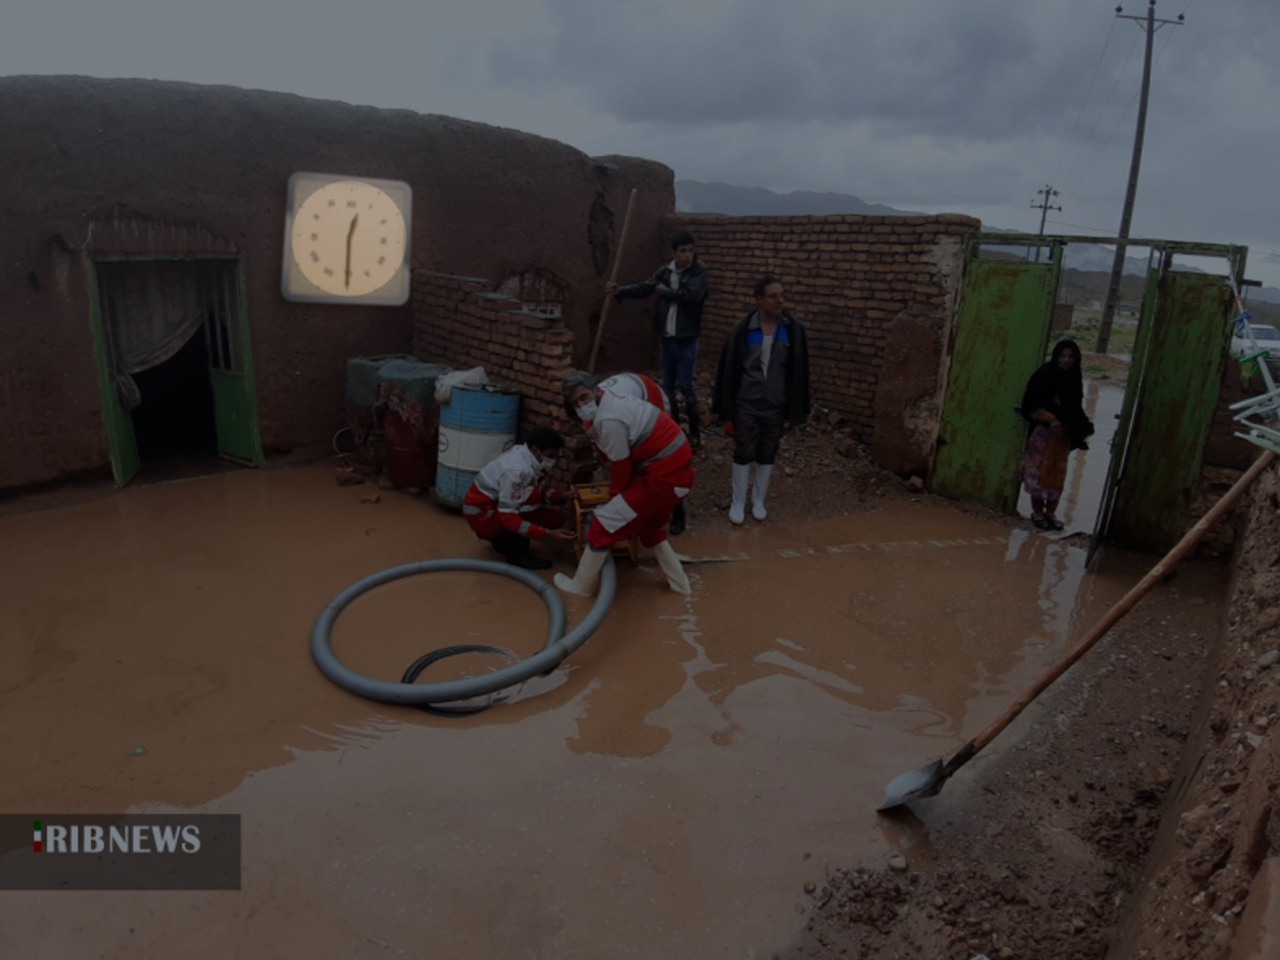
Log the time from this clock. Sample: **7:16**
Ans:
**12:30**
